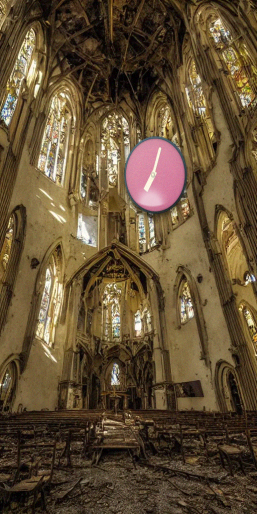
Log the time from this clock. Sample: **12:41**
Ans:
**7:03**
